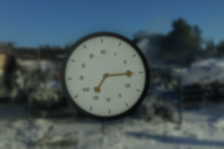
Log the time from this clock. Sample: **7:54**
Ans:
**7:15**
